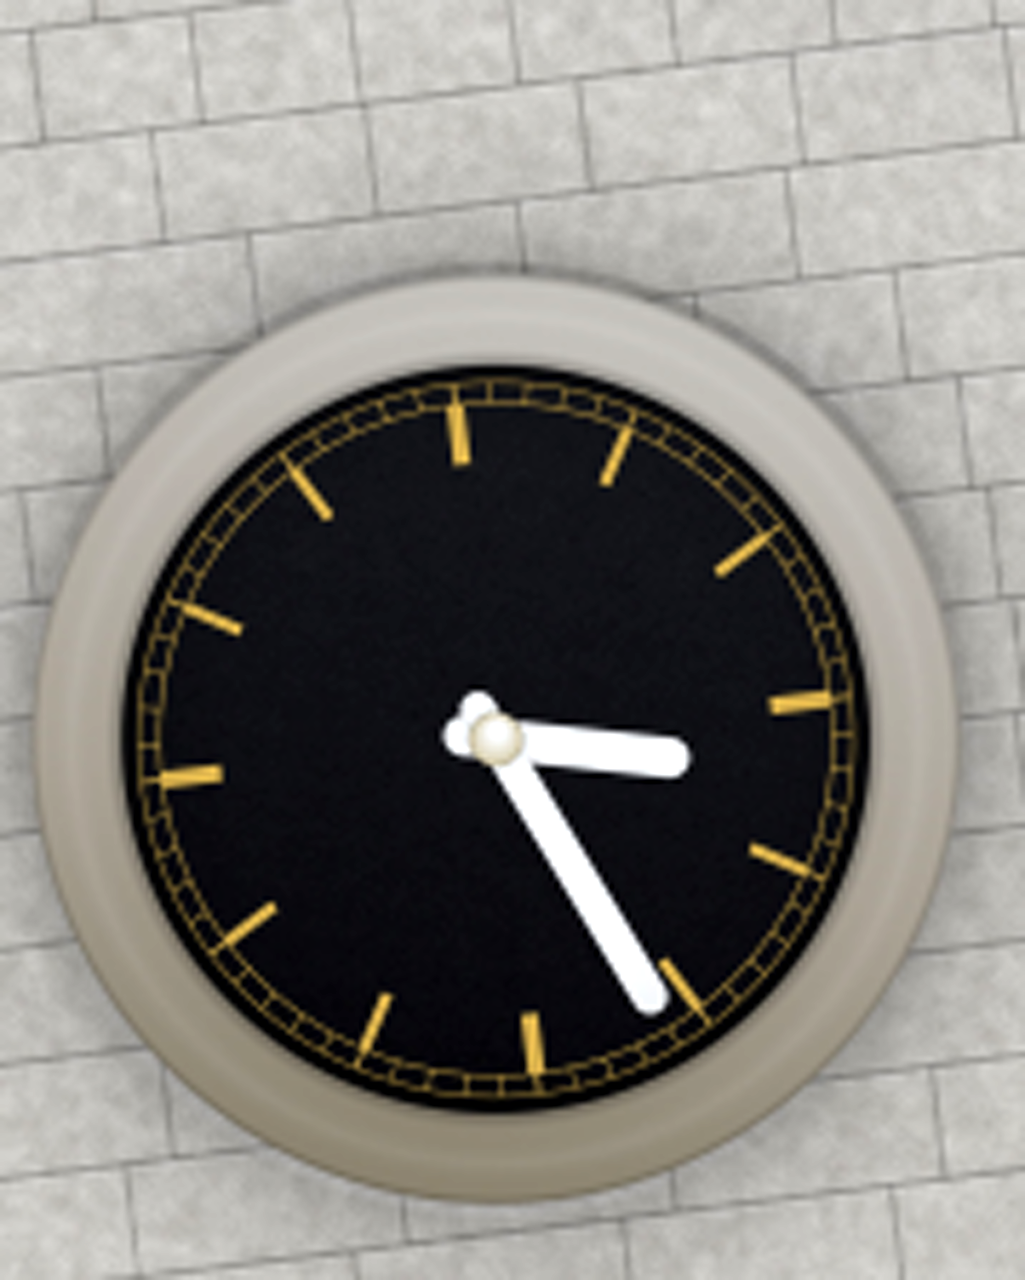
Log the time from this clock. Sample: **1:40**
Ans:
**3:26**
